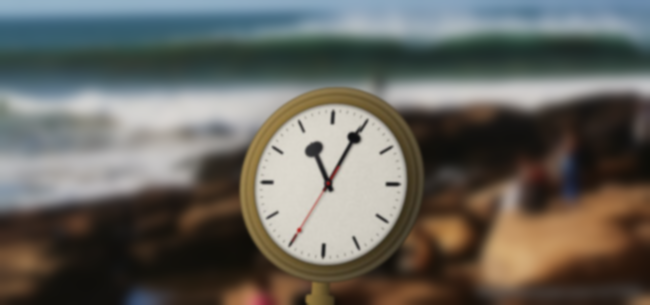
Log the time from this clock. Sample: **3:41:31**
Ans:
**11:04:35**
